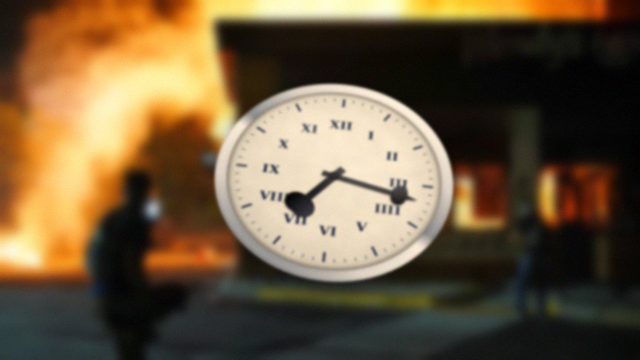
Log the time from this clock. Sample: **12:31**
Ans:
**7:17**
